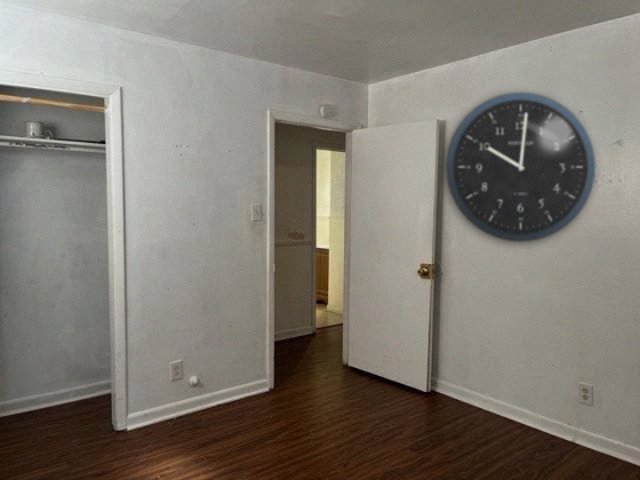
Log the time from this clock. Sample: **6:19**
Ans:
**10:01**
